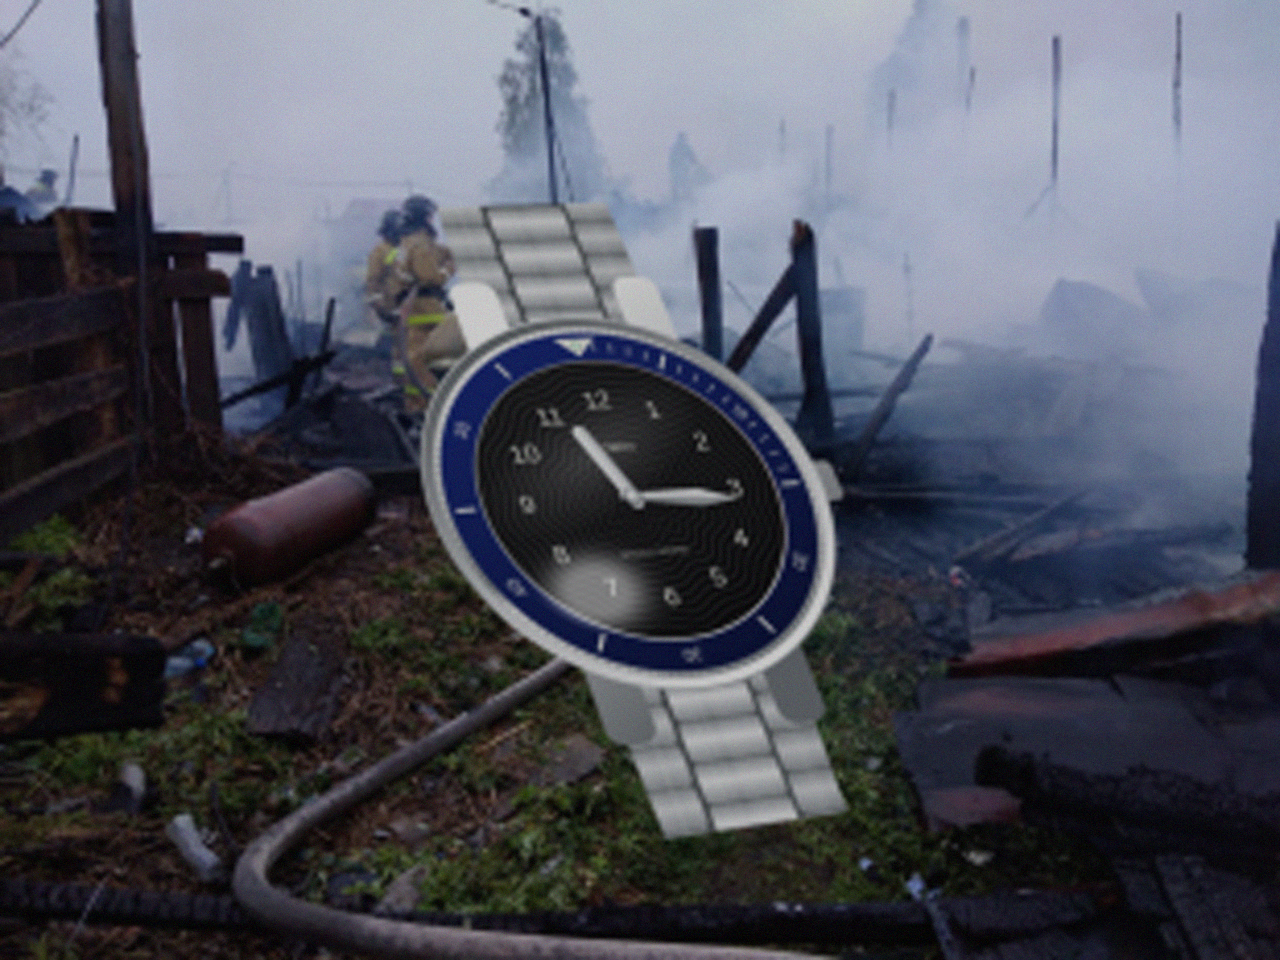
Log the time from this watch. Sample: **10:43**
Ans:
**11:16**
